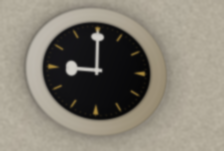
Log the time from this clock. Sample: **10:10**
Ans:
**9:00**
